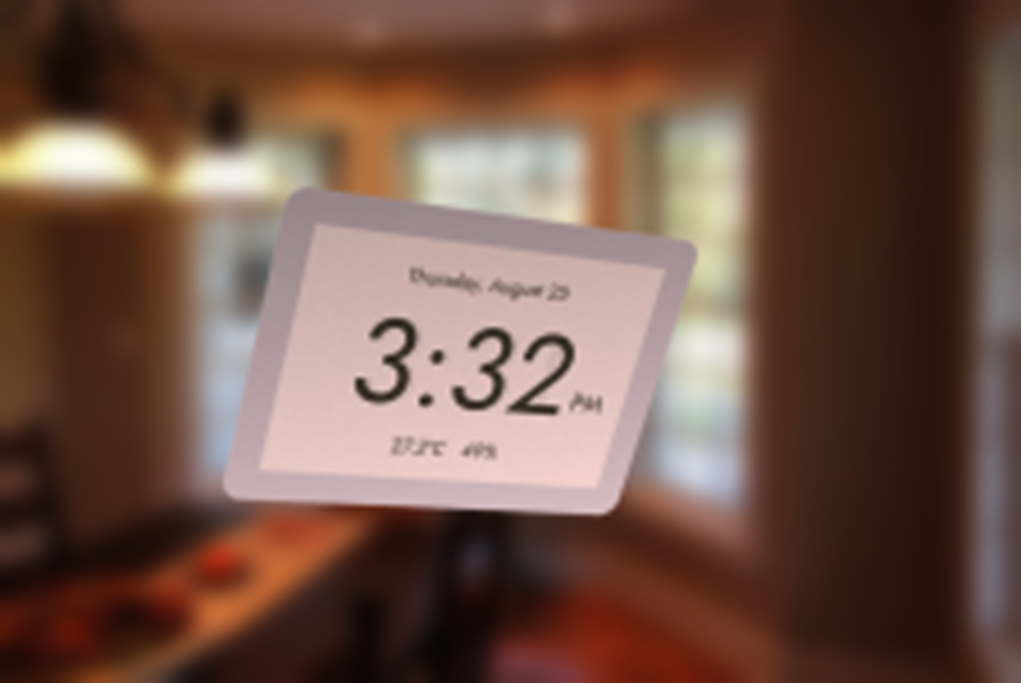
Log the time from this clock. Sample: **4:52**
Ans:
**3:32**
